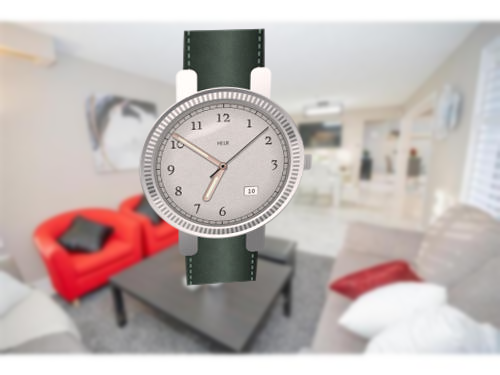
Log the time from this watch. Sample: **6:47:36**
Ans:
**6:51:08**
